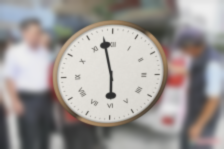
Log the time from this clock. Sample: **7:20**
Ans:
**5:58**
